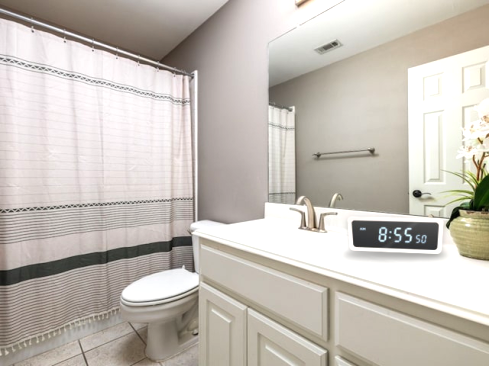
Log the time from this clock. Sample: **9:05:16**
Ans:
**8:55:50**
